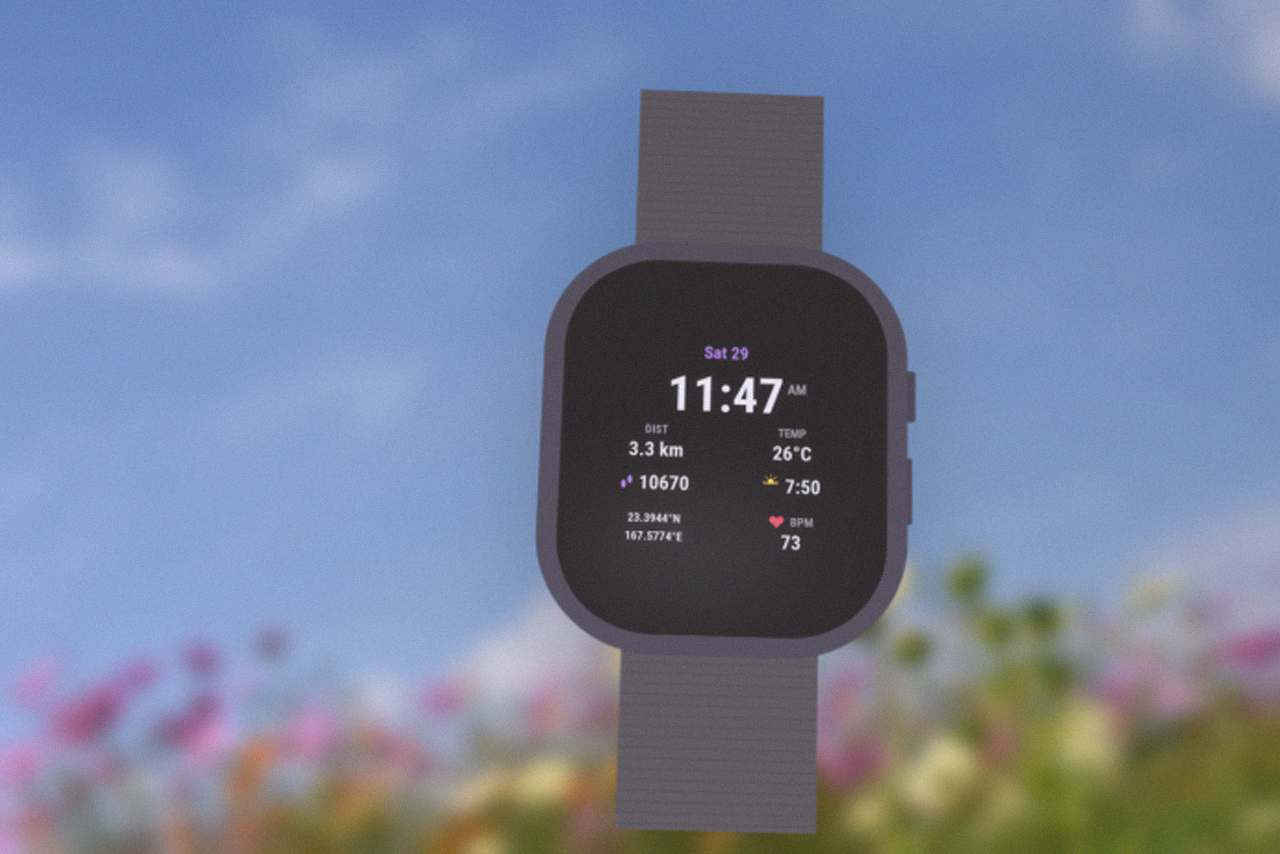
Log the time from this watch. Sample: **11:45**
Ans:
**11:47**
